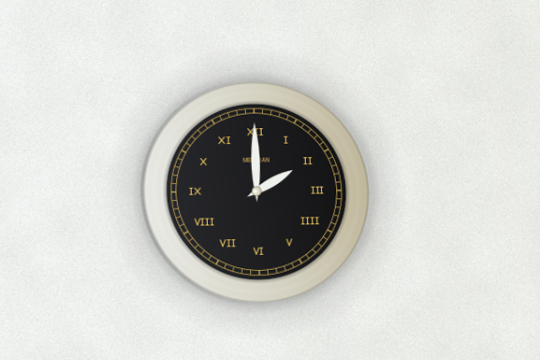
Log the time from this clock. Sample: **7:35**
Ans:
**2:00**
